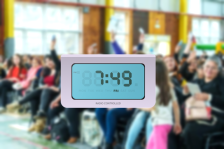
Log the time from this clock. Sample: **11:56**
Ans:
**7:49**
